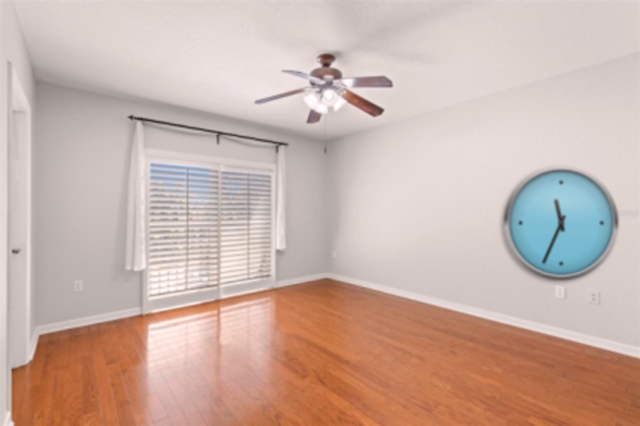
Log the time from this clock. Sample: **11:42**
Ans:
**11:34**
